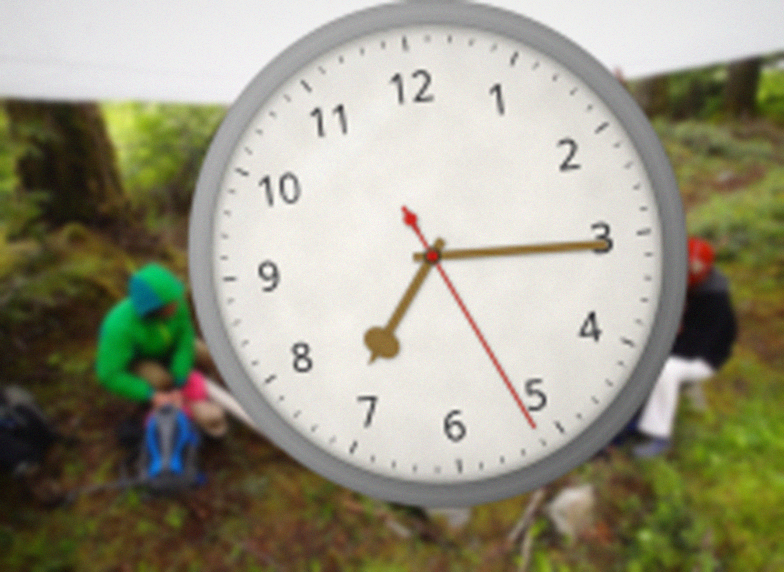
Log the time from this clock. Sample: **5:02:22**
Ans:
**7:15:26**
